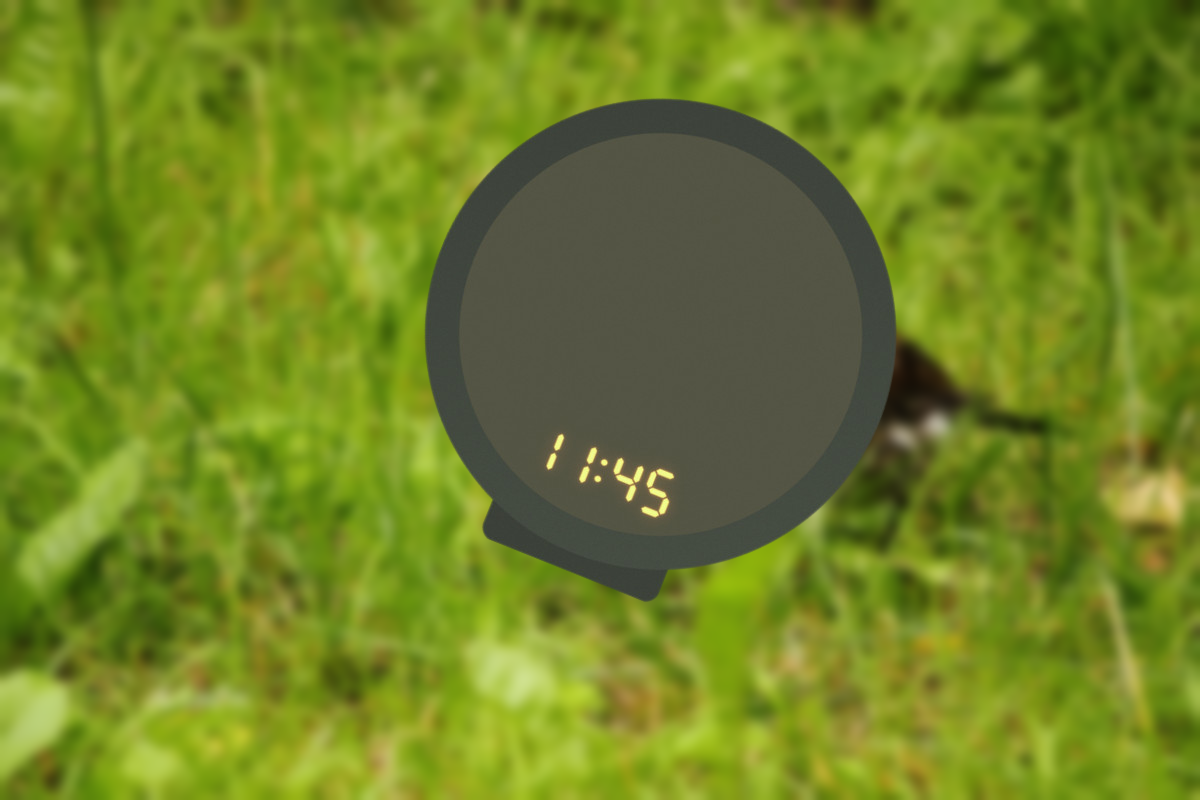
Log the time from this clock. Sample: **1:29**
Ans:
**11:45**
